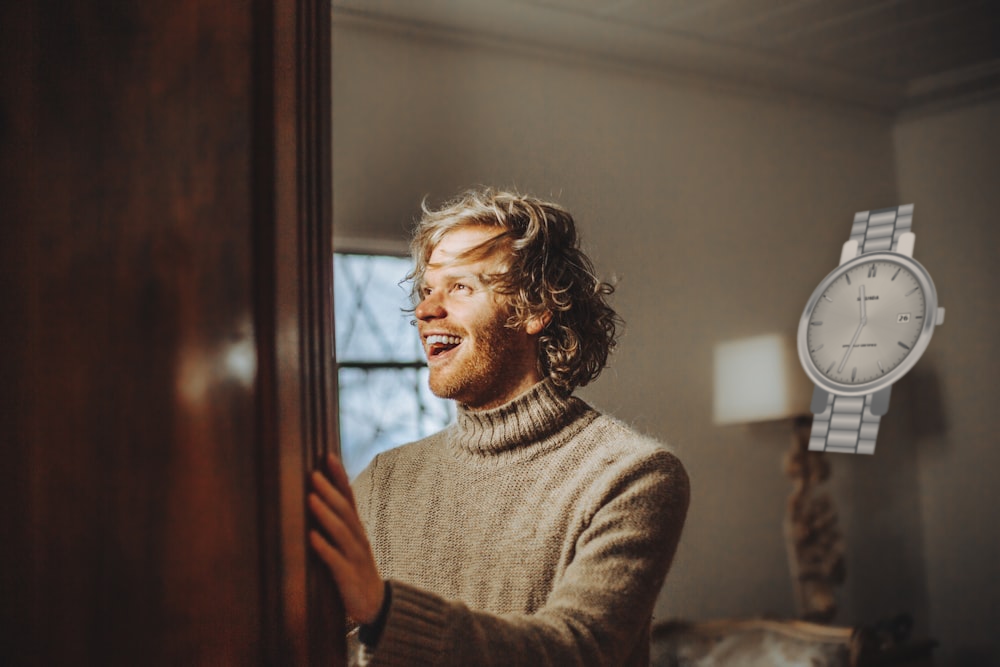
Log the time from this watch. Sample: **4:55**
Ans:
**11:33**
